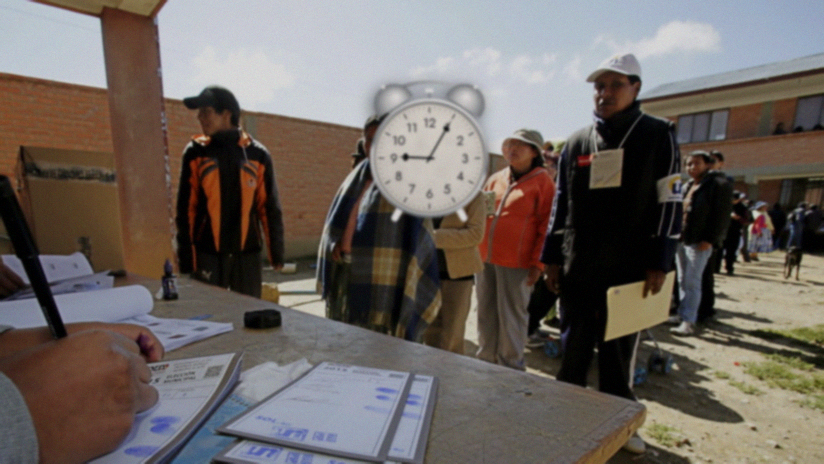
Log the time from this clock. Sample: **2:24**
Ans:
**9:05**
